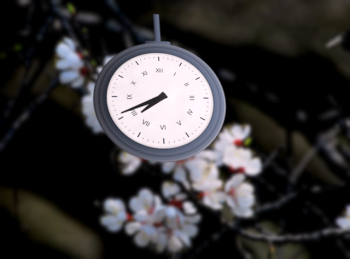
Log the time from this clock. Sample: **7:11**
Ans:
**7:41**
